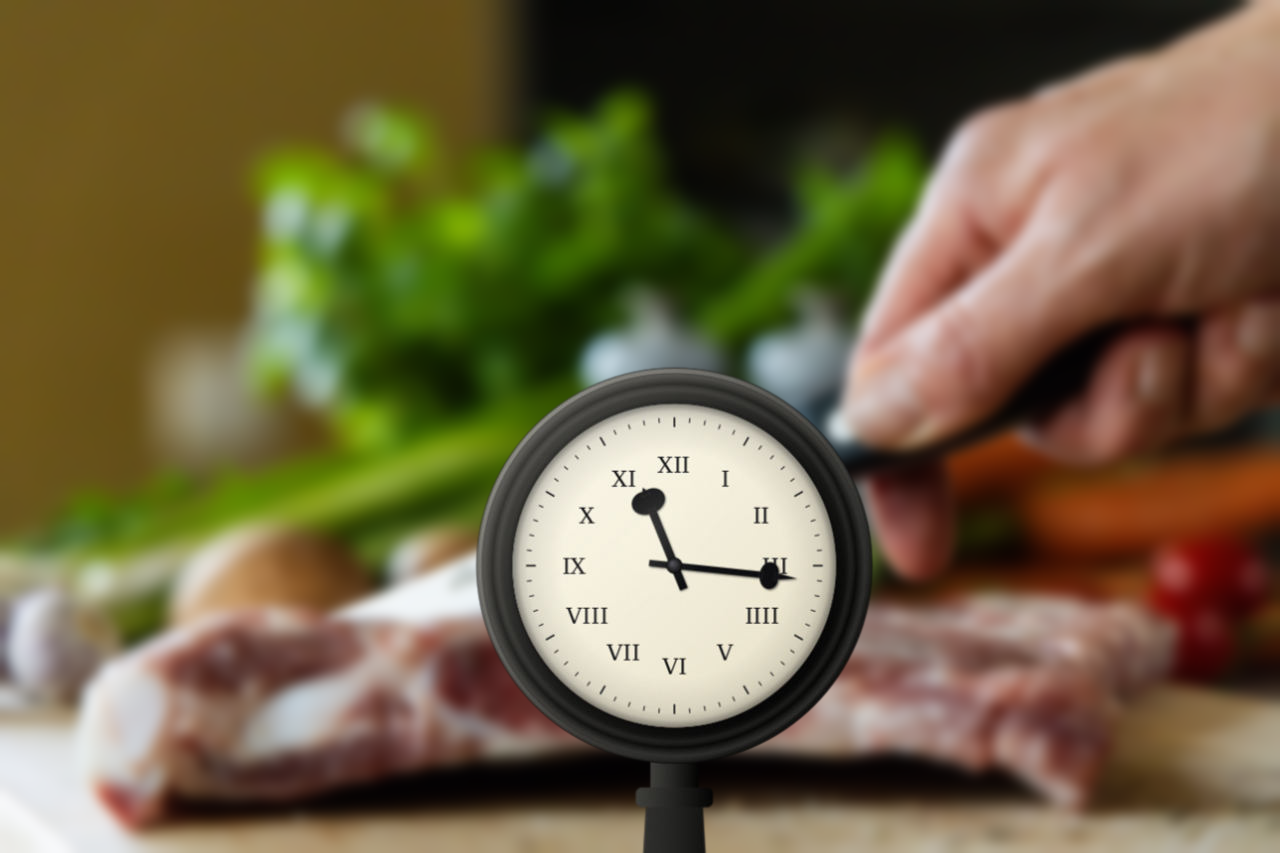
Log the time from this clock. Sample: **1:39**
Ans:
**11:16**
